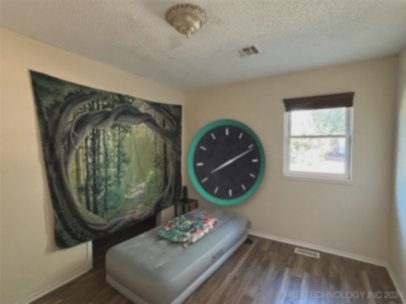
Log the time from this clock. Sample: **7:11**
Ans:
**8:11**
